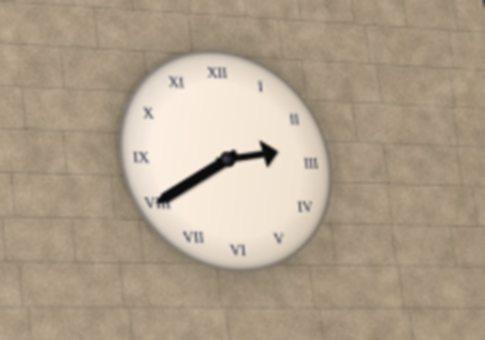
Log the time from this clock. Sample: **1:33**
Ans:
**2:40**
